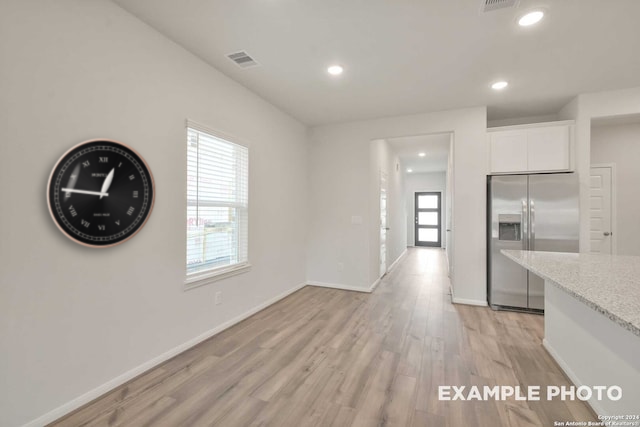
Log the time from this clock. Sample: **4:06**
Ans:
**12:46**
